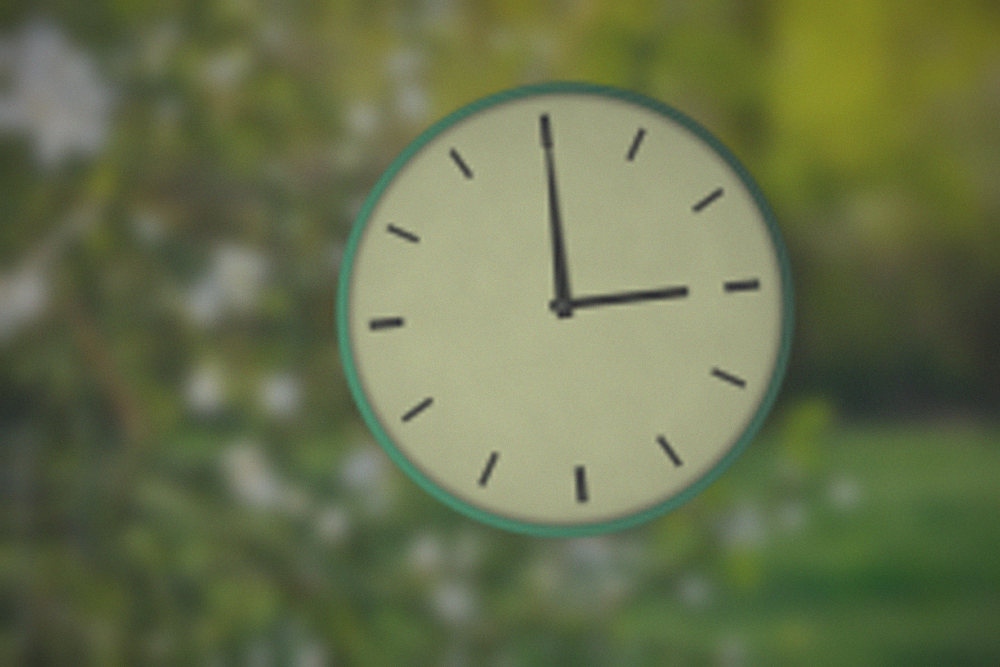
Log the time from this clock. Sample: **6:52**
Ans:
**3:00**
